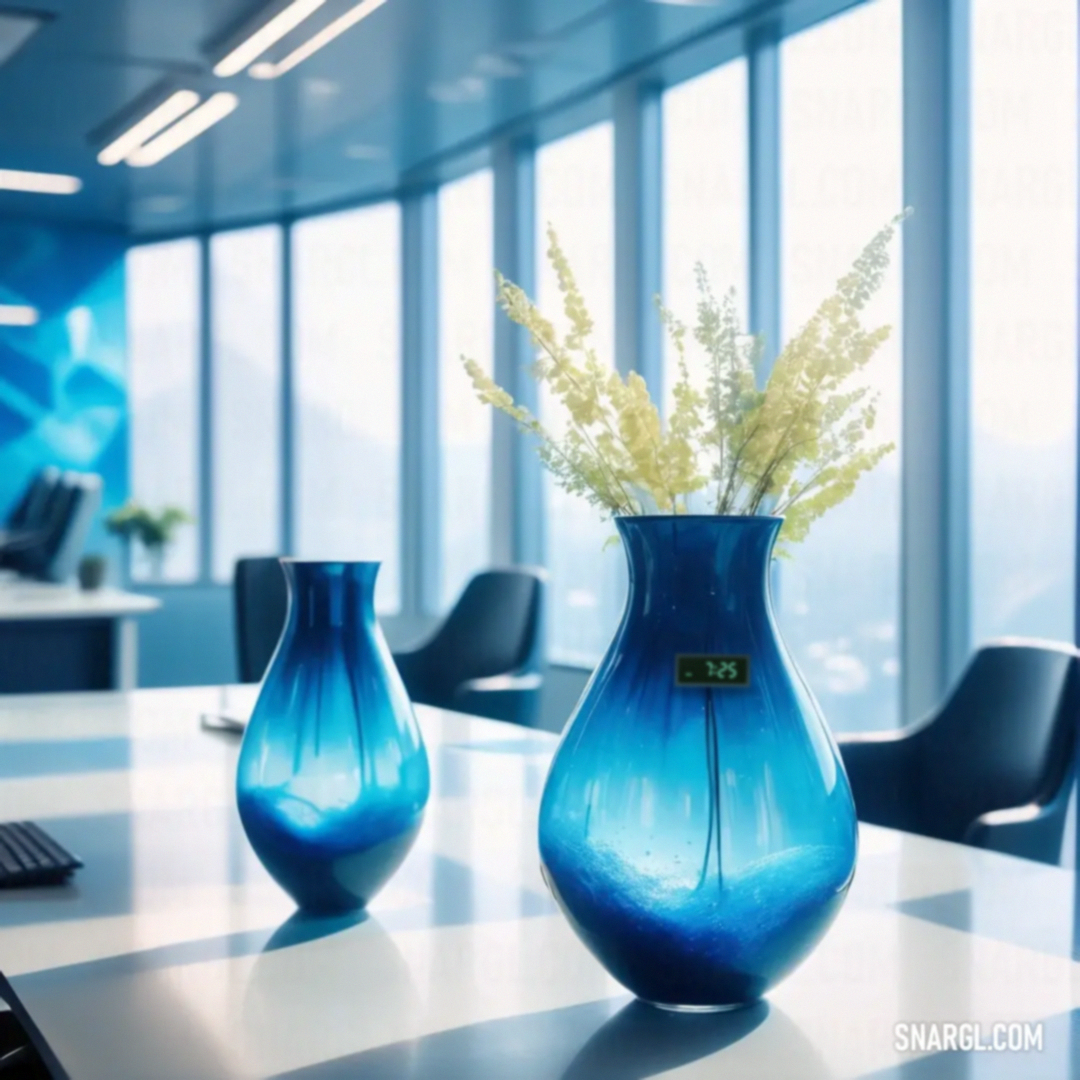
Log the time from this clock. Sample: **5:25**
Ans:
**7:25**
